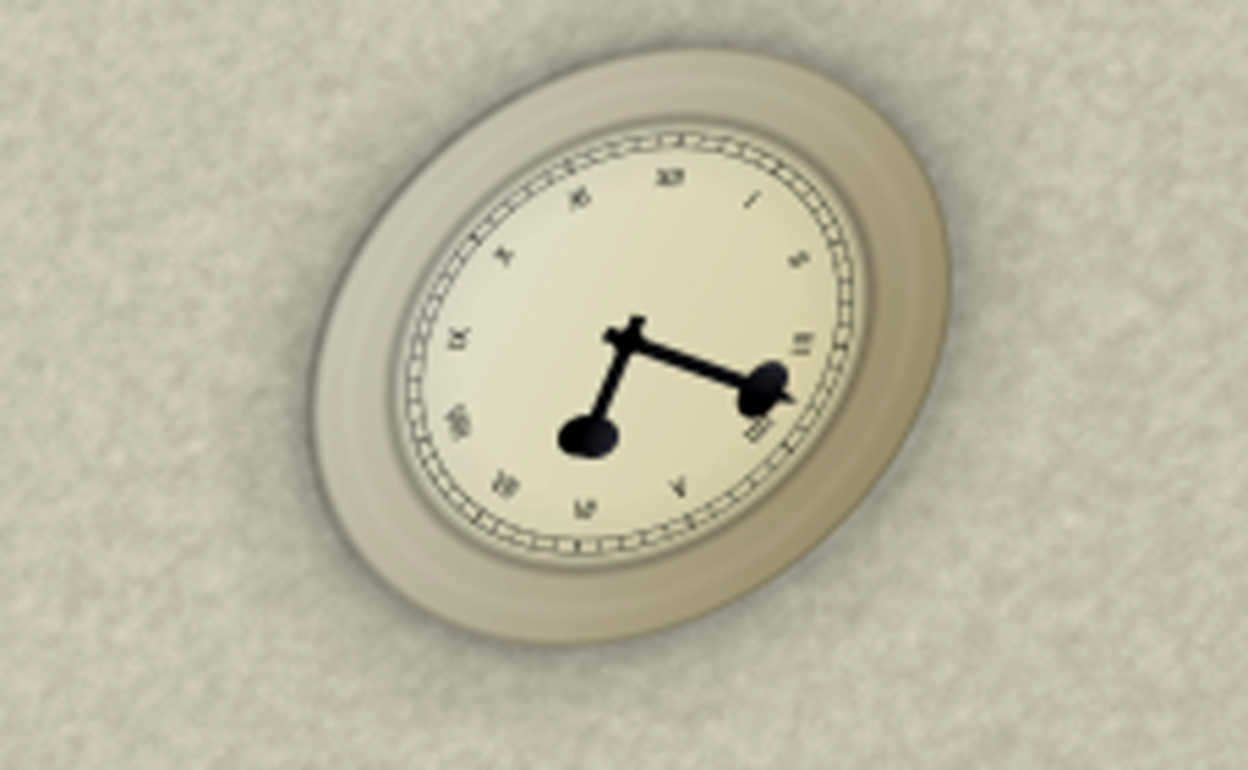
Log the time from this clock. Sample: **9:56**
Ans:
**6:18**
